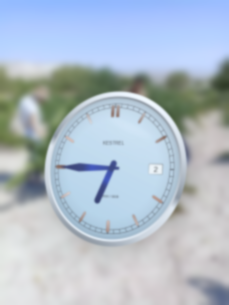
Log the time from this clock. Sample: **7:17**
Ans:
**6:45**
